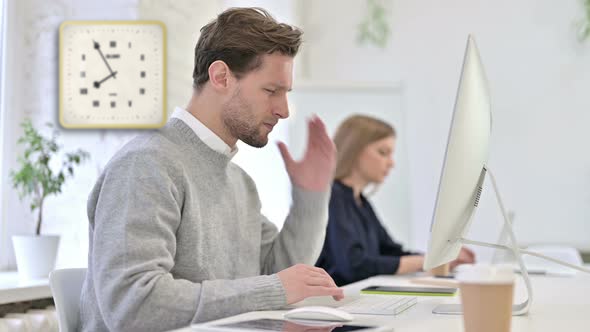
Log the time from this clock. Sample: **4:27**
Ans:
**7:55**
